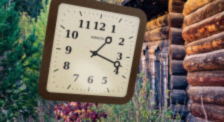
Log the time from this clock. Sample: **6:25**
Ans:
**1:18**
